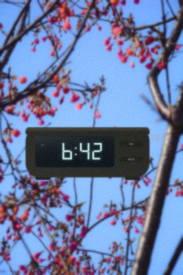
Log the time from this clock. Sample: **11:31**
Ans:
**6:42**
